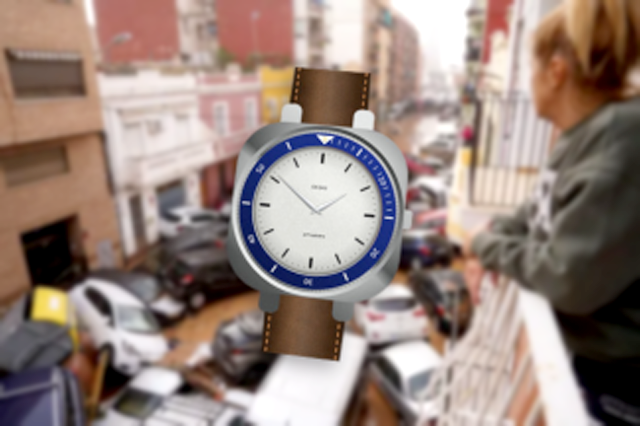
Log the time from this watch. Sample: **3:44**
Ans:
**1:51**
